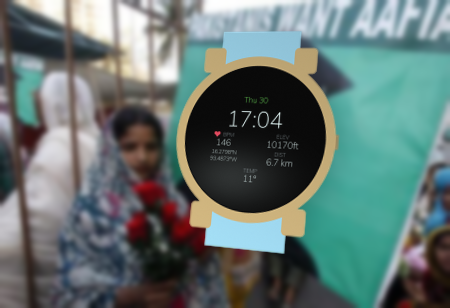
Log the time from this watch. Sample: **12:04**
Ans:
**17:04**
